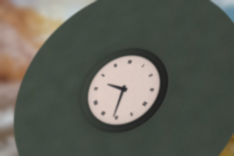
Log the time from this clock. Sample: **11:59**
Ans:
**9:31**
